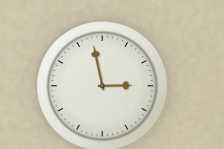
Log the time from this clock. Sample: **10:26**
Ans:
**2:58**
